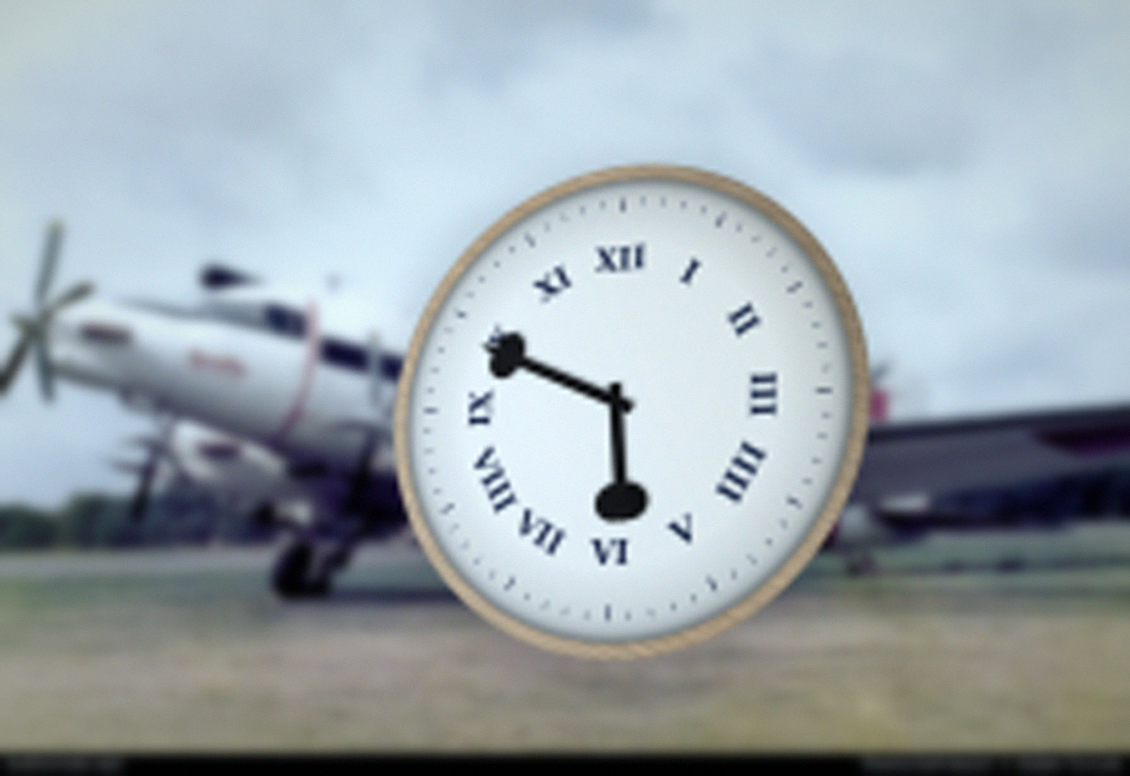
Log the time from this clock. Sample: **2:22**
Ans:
**5:49**
